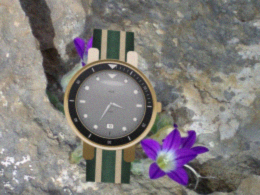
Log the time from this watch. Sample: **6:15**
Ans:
**3:35**
